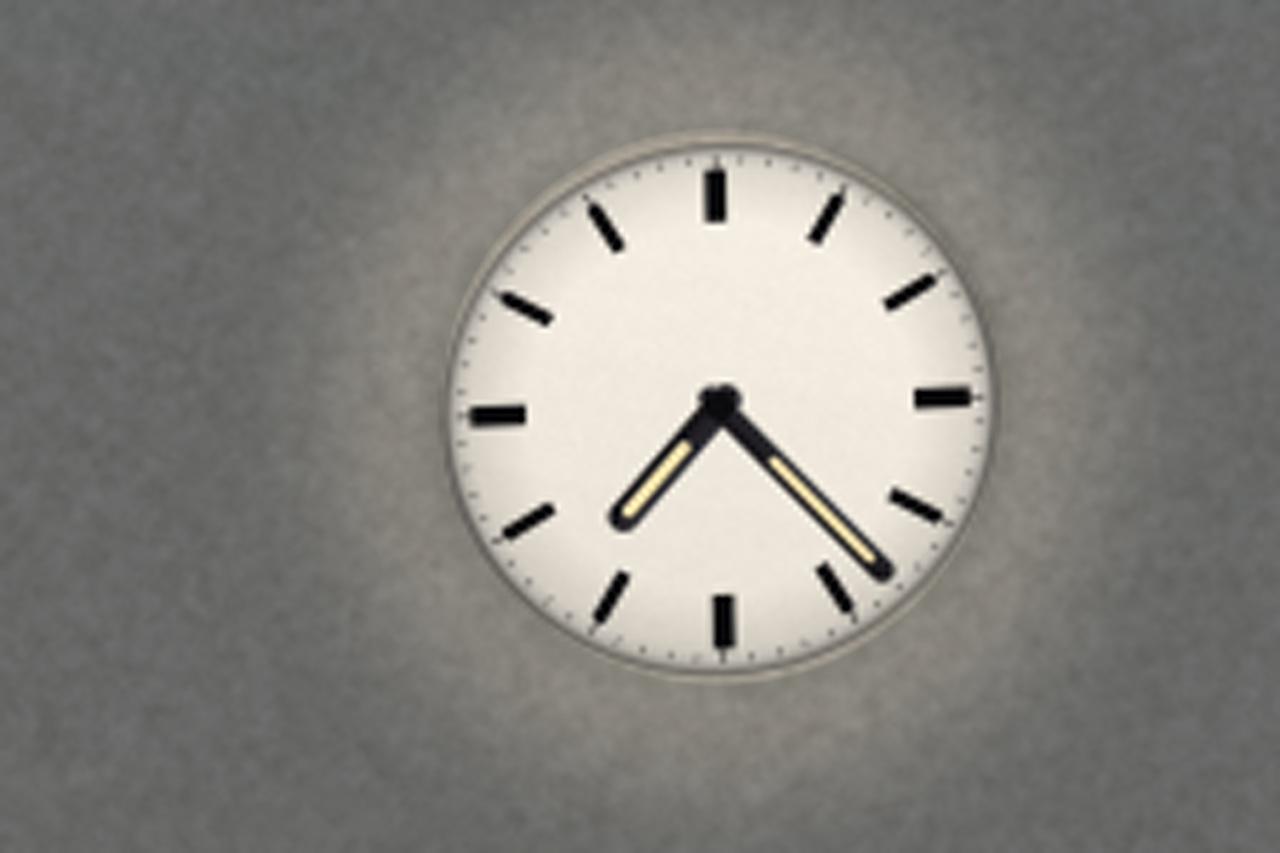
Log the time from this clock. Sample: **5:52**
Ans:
**7:23**
